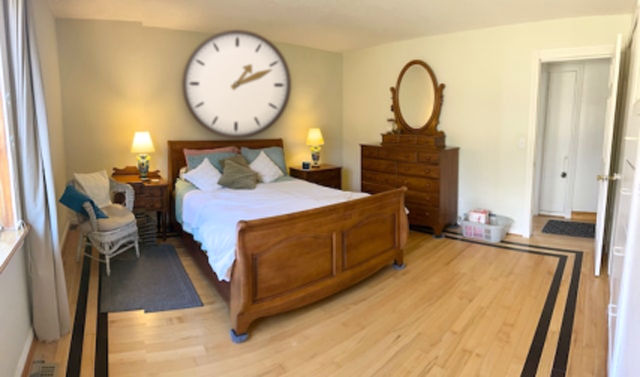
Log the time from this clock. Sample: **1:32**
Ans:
**1:11**
